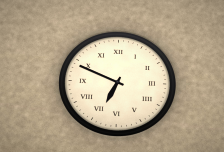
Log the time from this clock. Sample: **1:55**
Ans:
**6:49**
